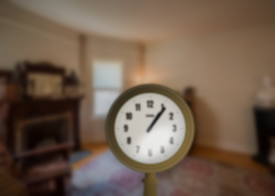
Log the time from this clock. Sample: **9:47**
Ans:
**1:06**
